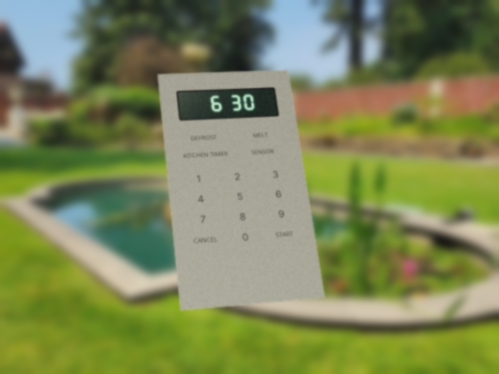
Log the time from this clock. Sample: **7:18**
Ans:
**6:30**
